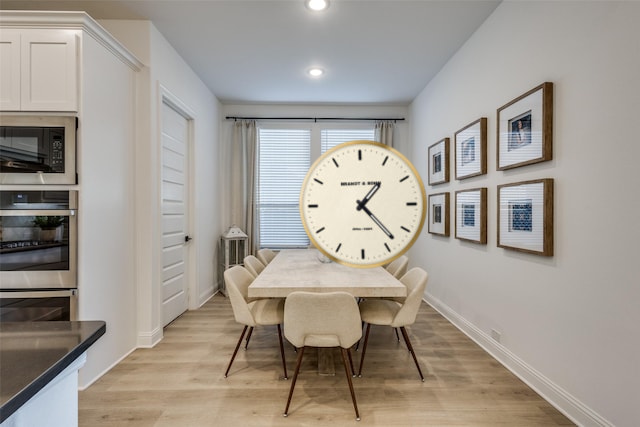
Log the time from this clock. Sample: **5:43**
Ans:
**1:23**
